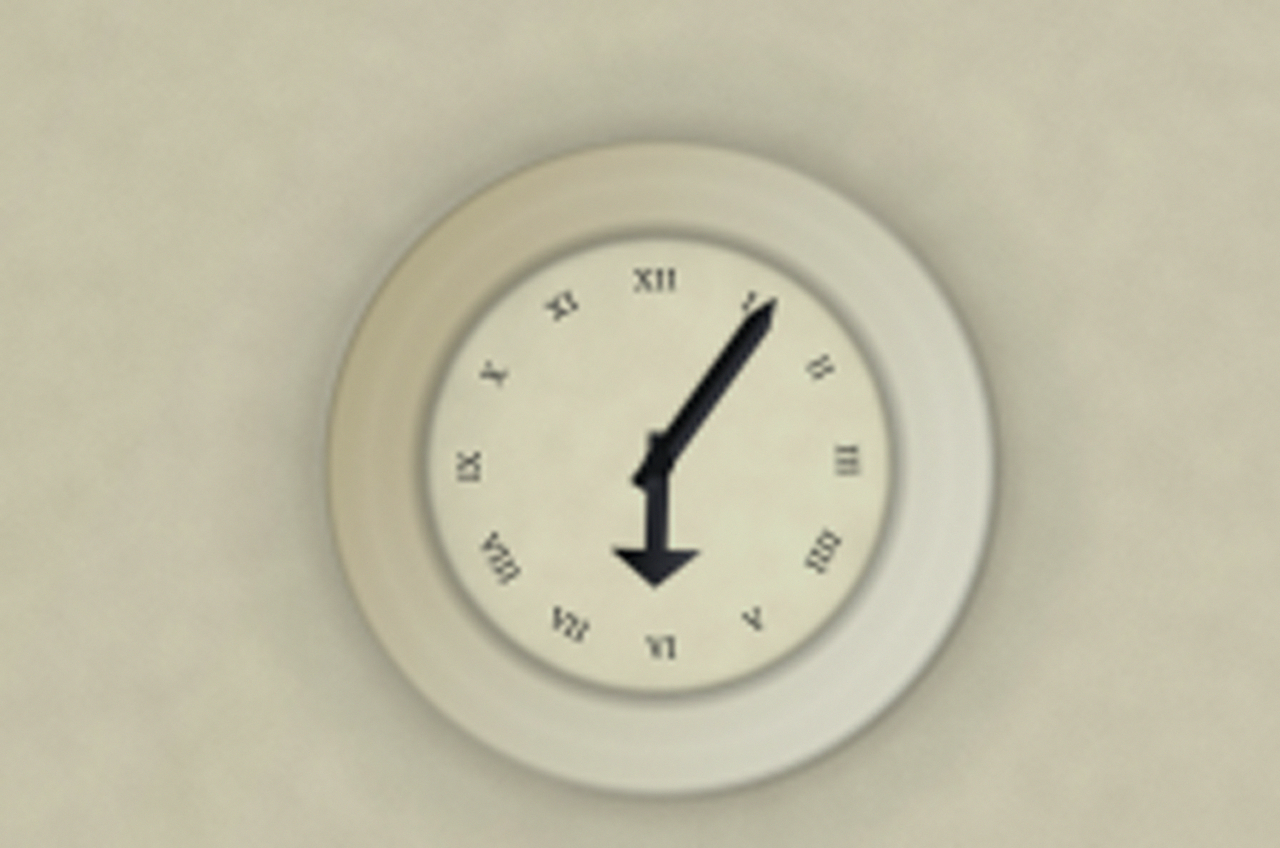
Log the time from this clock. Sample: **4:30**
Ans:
**6:06**
